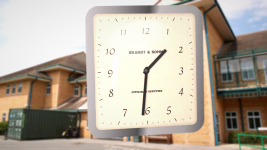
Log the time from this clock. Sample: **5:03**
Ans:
**1:31**
